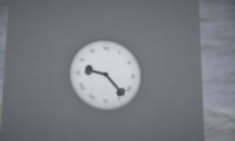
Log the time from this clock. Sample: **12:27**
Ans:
**9:23**
